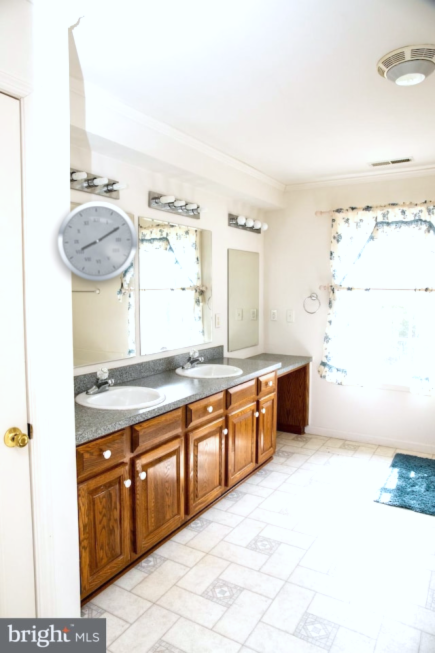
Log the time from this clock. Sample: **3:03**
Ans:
**8:10**
